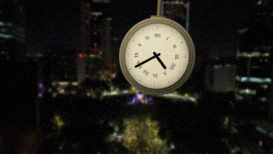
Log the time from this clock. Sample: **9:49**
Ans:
**4:40**
